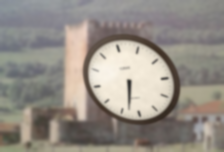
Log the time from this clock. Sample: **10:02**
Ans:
**6:33**
